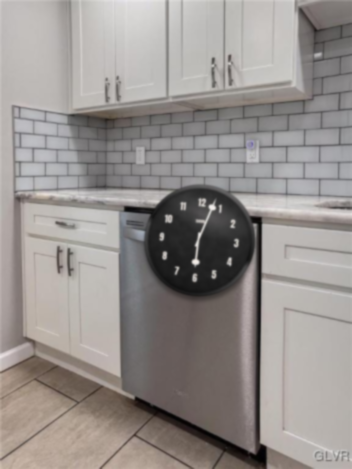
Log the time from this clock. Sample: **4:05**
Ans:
**6:03**
